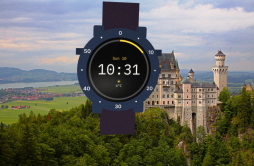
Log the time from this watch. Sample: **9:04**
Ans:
**10:31**
